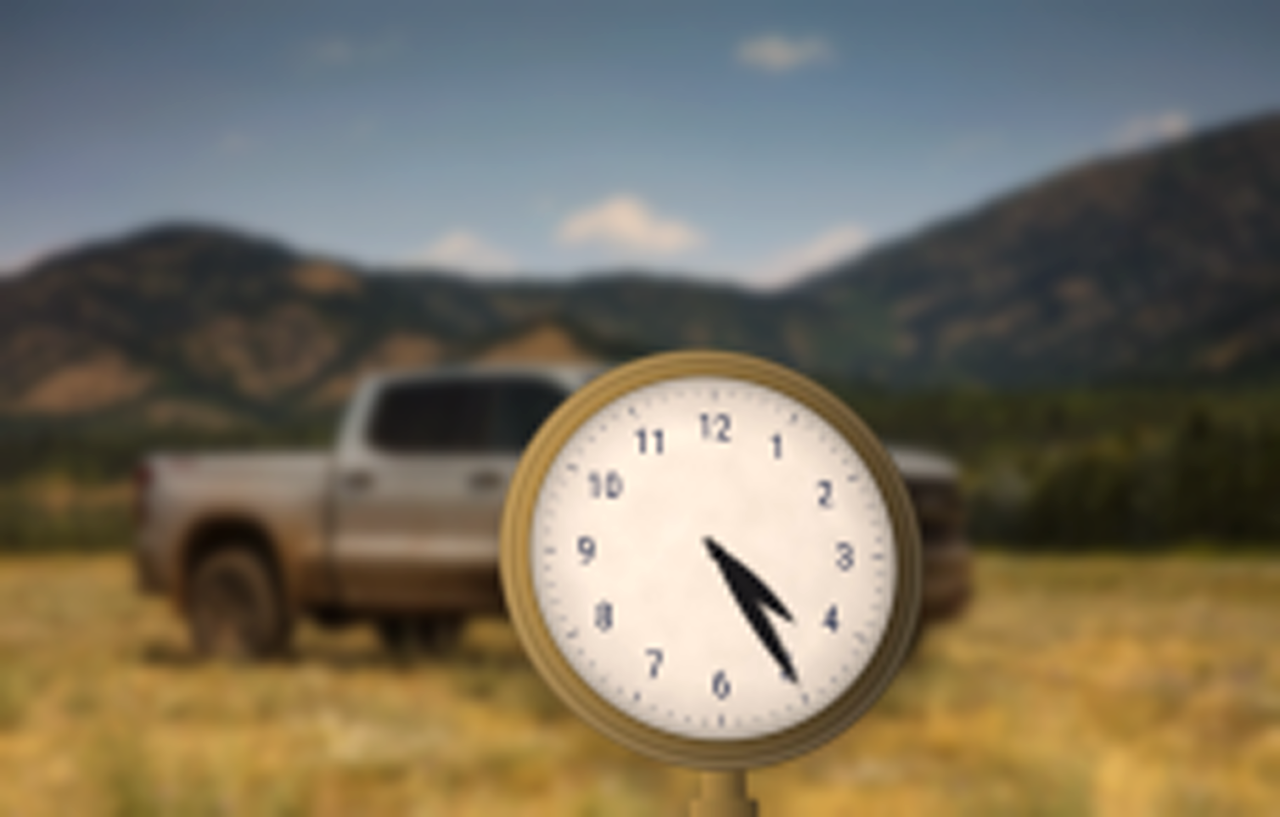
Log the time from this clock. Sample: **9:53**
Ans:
**4:25**
